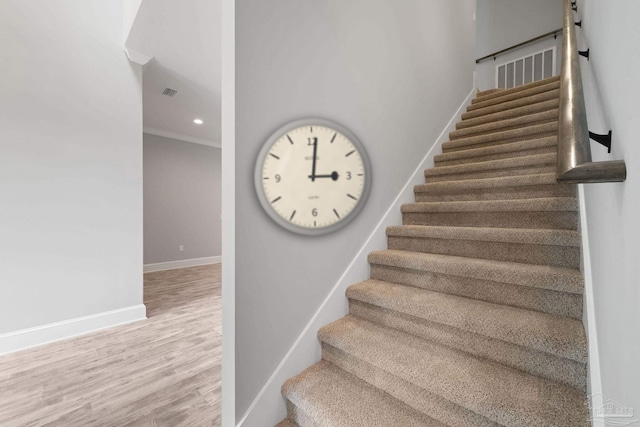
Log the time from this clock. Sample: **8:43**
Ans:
**3:01**
